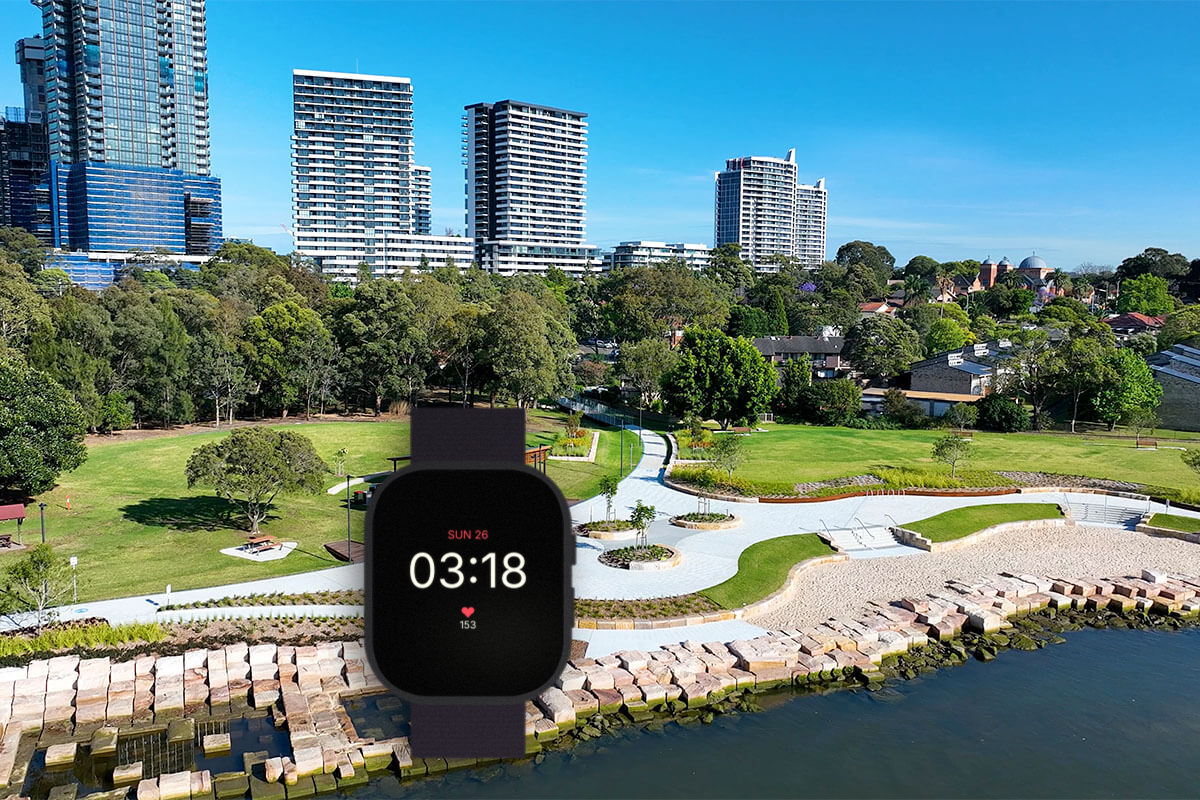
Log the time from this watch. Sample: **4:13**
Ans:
**3:18**
